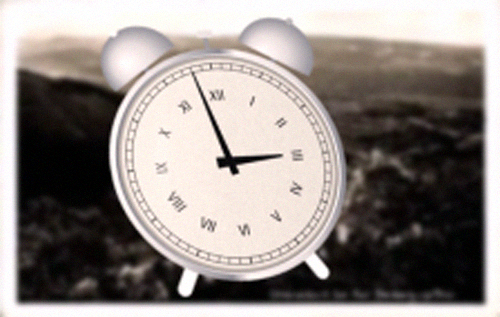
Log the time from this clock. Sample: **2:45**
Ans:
**2:58**
